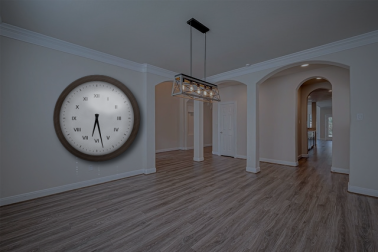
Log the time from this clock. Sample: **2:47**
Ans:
**6:28**
